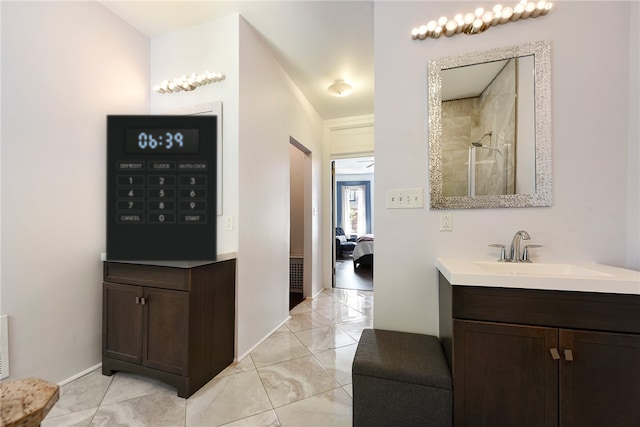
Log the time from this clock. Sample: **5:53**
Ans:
**6:39**
